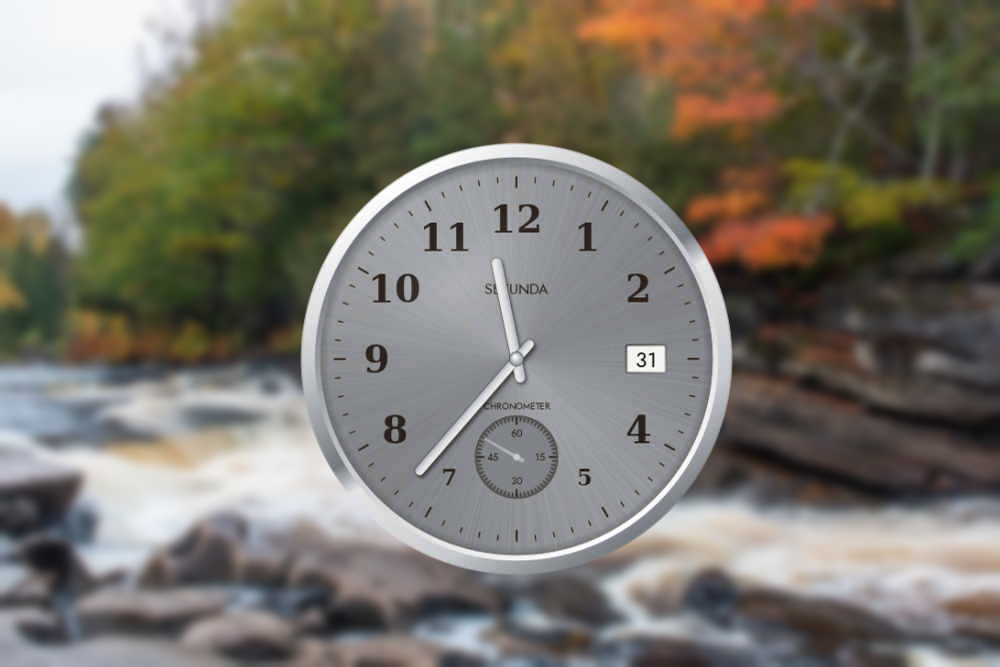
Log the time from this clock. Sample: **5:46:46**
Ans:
**11:36:50**
